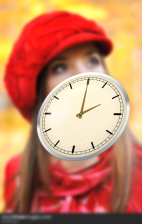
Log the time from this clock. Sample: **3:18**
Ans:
**2:00**
